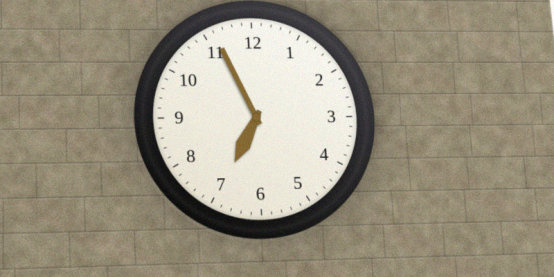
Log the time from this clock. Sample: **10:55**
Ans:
**6:56**
